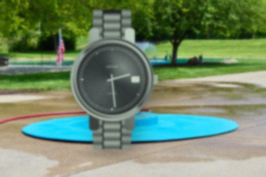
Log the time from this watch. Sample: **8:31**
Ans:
**2:29**
